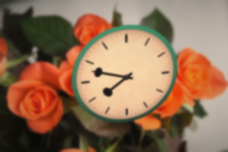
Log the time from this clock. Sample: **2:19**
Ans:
**7:48**
